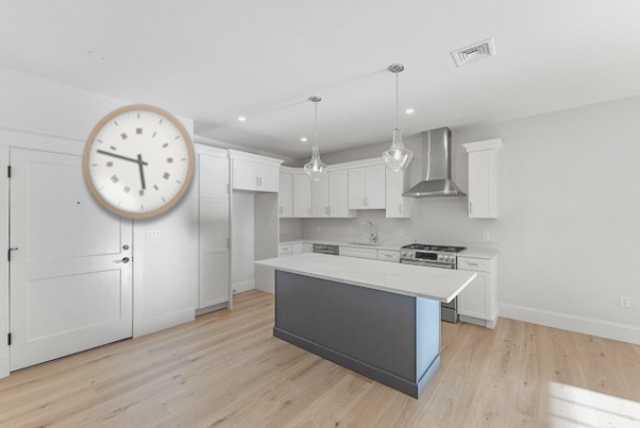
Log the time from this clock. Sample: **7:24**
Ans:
**5:48**
